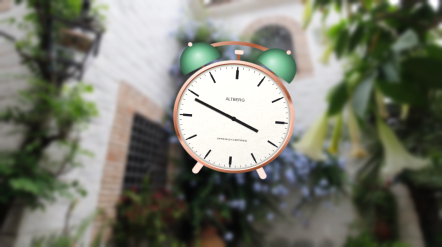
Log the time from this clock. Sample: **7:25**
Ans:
**3:49**
